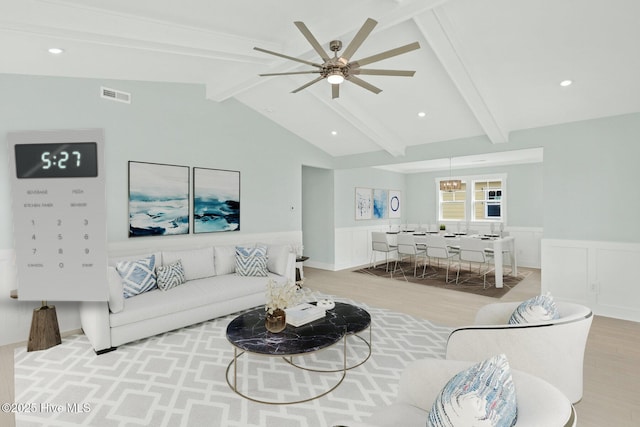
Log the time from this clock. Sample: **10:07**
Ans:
**5:27**
